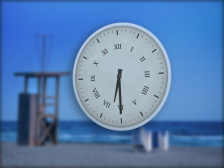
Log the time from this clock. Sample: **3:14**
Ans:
**6:30**
